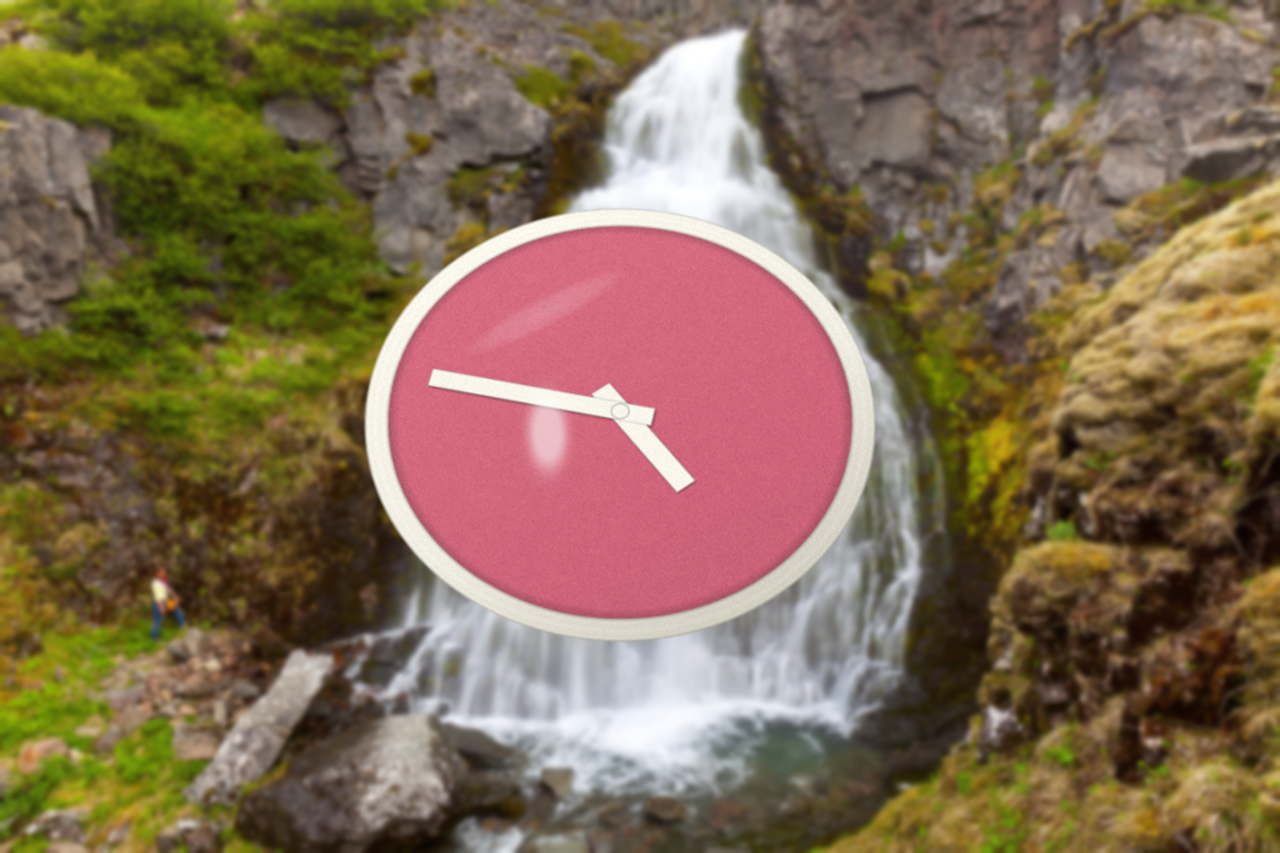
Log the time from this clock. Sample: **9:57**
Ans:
**4:47**
